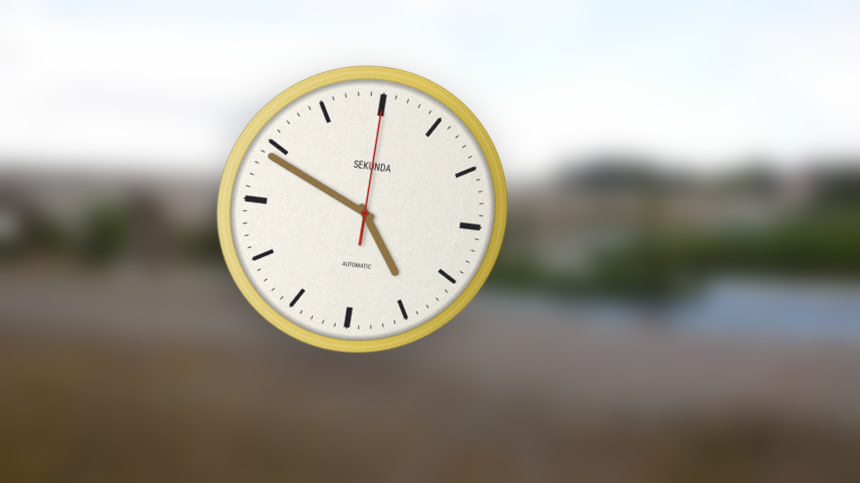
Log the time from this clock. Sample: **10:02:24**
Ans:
**4:49:00**
